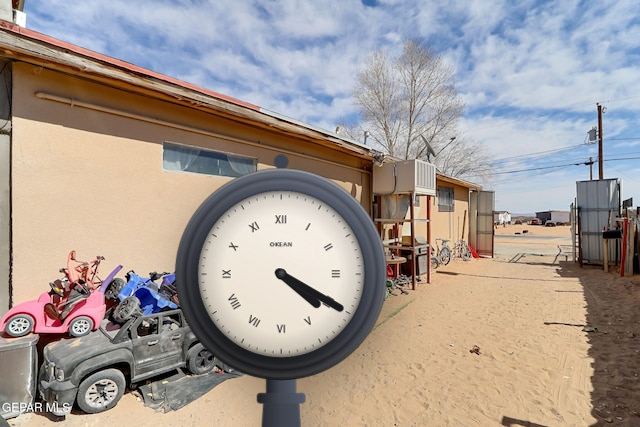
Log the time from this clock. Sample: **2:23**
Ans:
**4:20**
